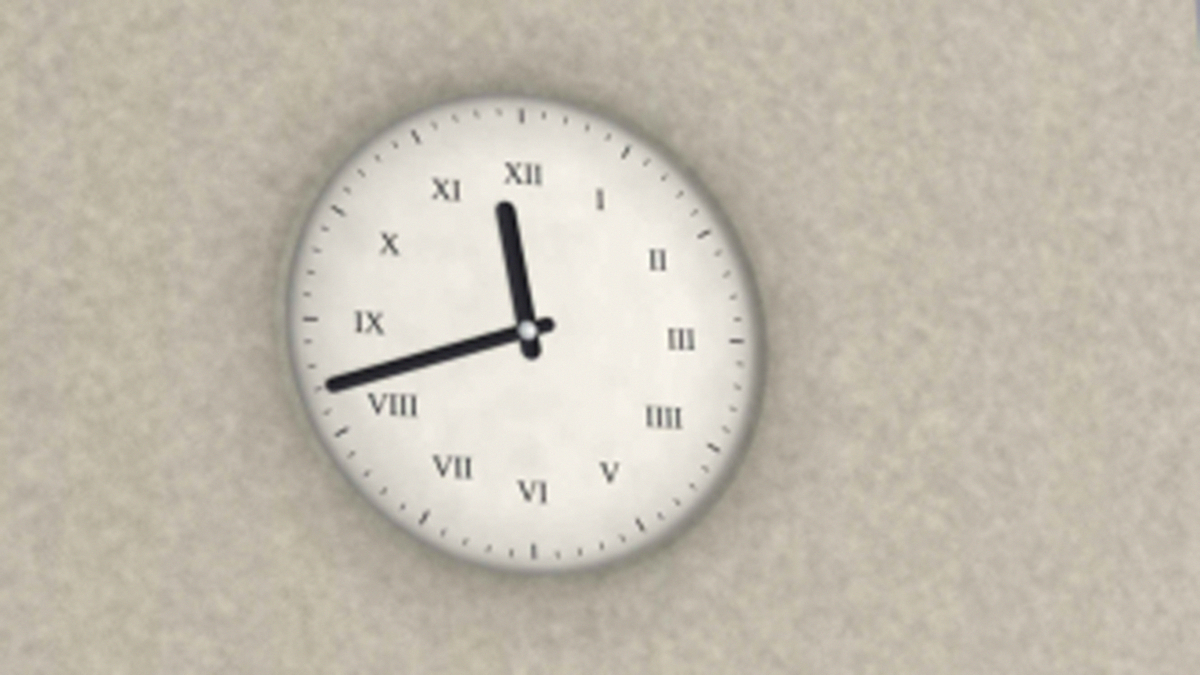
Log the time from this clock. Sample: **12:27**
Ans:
**11:42**
